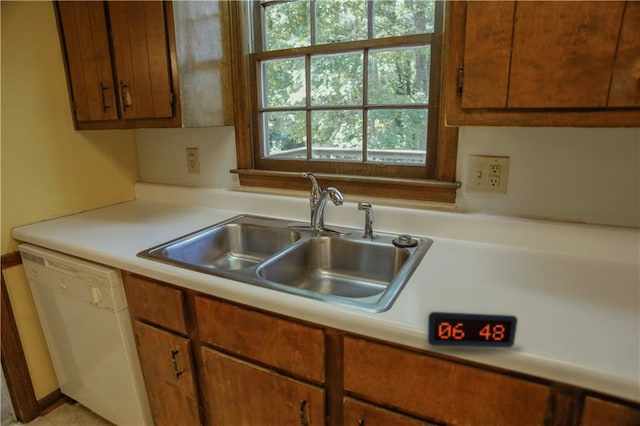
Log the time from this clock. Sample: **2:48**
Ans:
**6:48**
